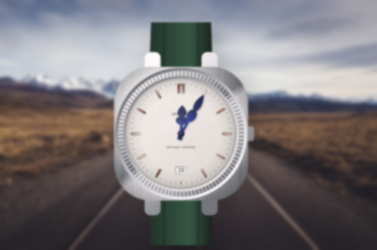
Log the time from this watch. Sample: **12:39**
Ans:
**12:05**
